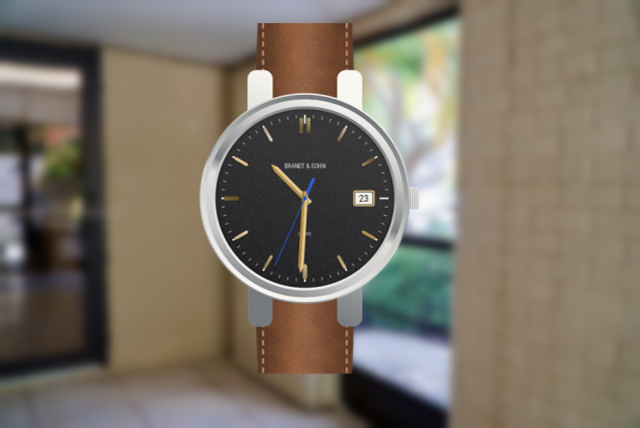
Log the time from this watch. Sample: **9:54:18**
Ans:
**10:30:34**
